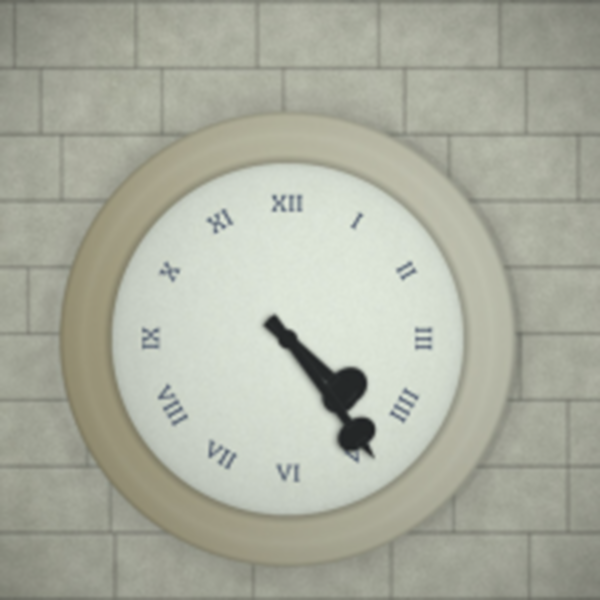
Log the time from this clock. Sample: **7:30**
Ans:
**4:24**
